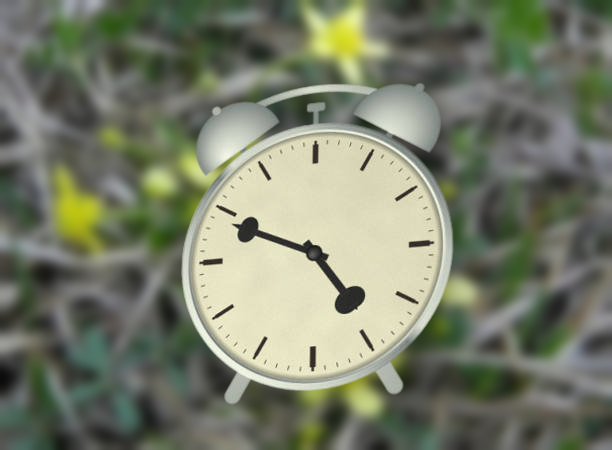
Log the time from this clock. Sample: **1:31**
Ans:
**4:49**
